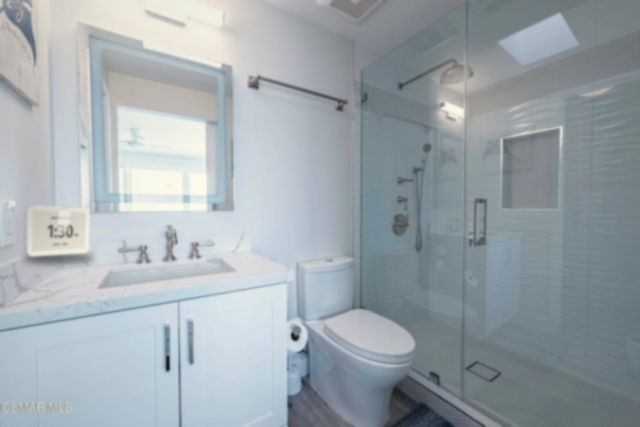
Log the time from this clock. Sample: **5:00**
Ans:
**1:30**
